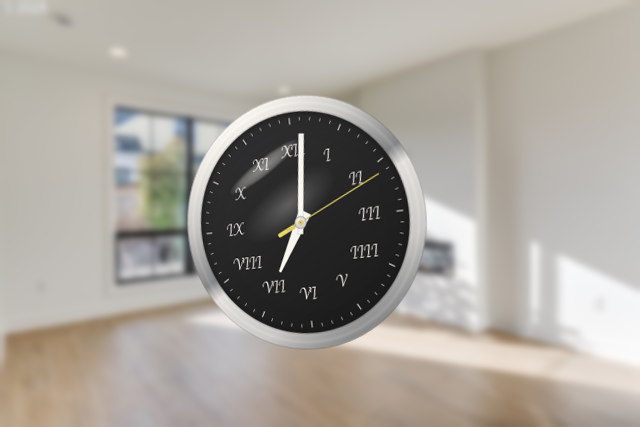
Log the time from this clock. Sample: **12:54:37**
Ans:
**7:01:11**
